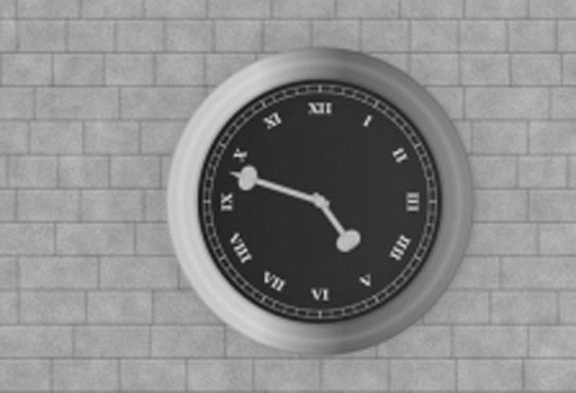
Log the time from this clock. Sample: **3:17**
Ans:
**4:48**
